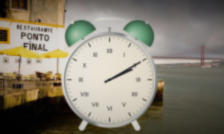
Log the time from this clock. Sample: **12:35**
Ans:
**2:10**
